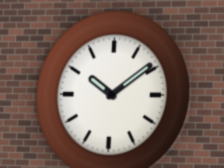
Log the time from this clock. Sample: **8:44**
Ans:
**10:09**
